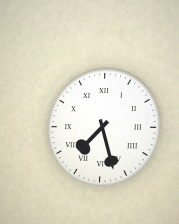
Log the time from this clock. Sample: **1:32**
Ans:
**7:27**
